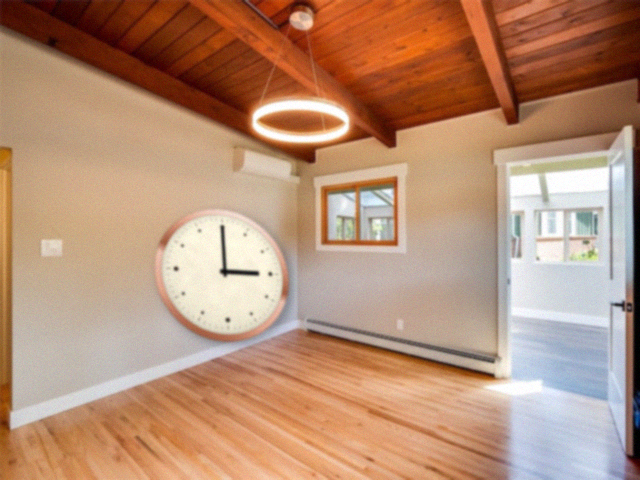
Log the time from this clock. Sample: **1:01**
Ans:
**3:00**
